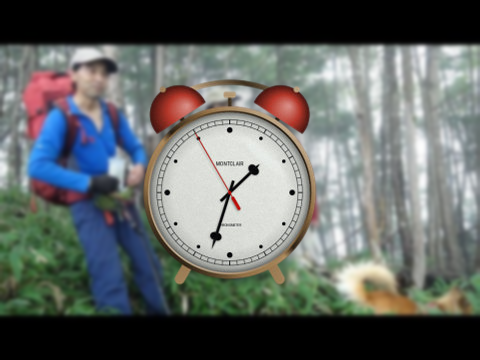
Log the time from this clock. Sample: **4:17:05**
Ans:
**1:32:55**
